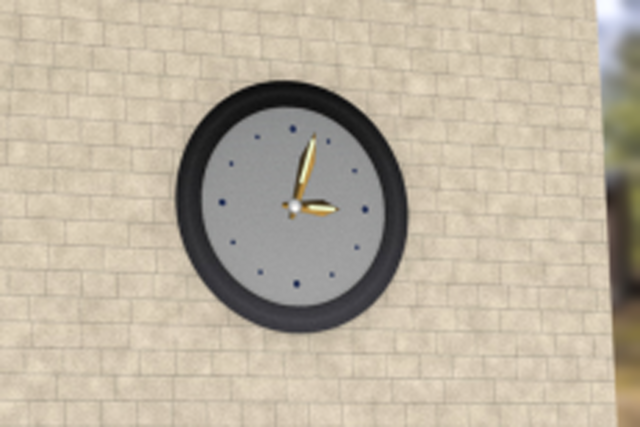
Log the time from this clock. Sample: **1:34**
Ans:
**3:03**
